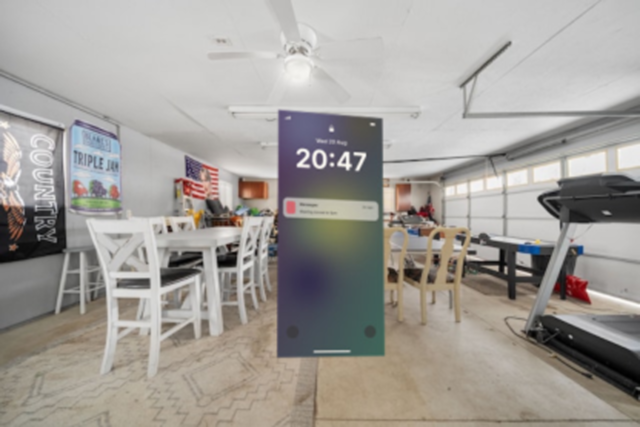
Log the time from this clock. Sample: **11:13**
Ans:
**20:47**
